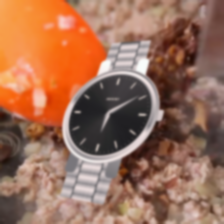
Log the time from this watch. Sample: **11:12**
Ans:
**6:09**
